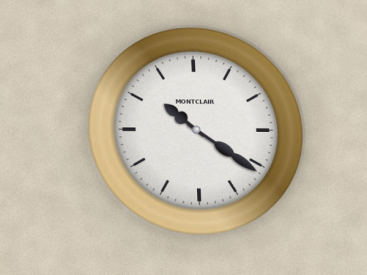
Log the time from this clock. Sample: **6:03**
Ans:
**10:21**
